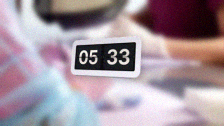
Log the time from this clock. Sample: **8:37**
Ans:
**5:33**
